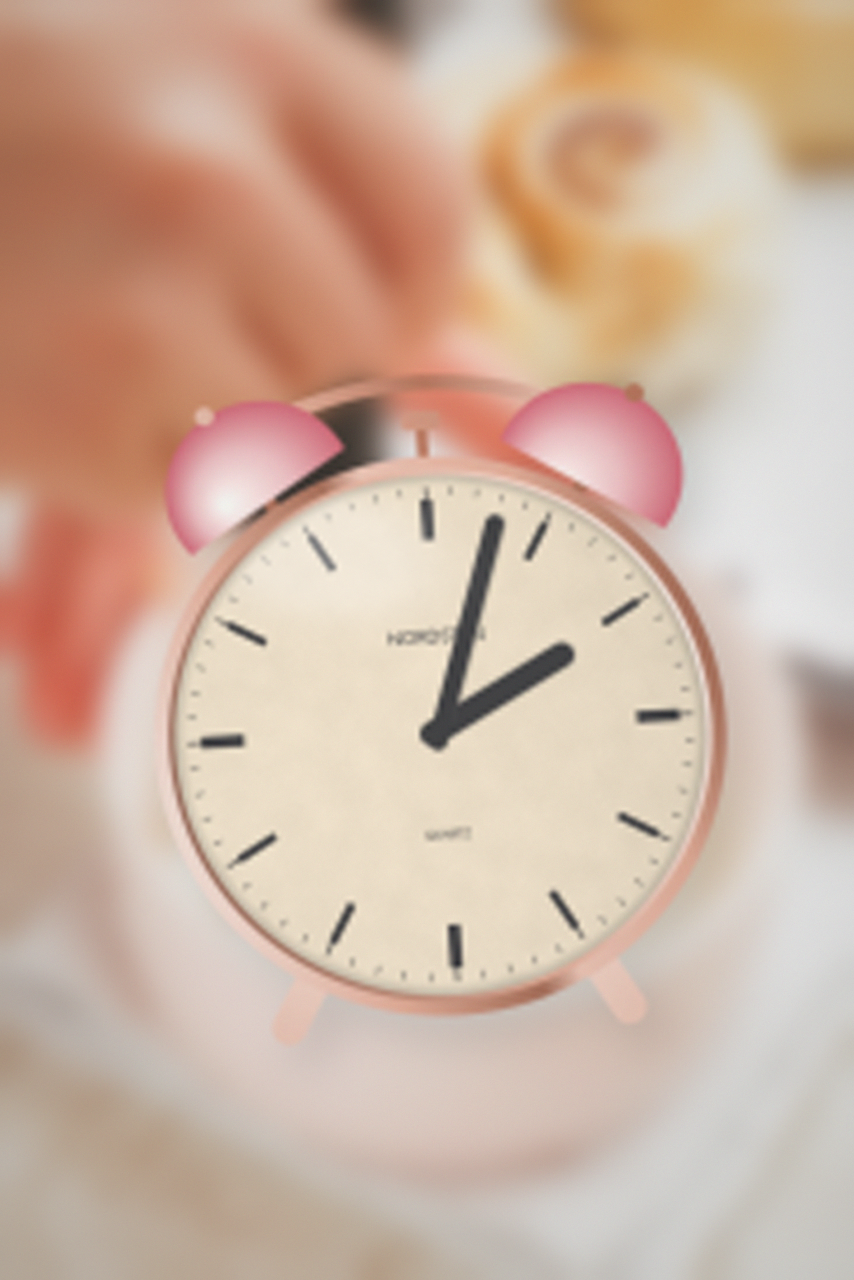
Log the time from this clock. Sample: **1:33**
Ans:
**2:03**
